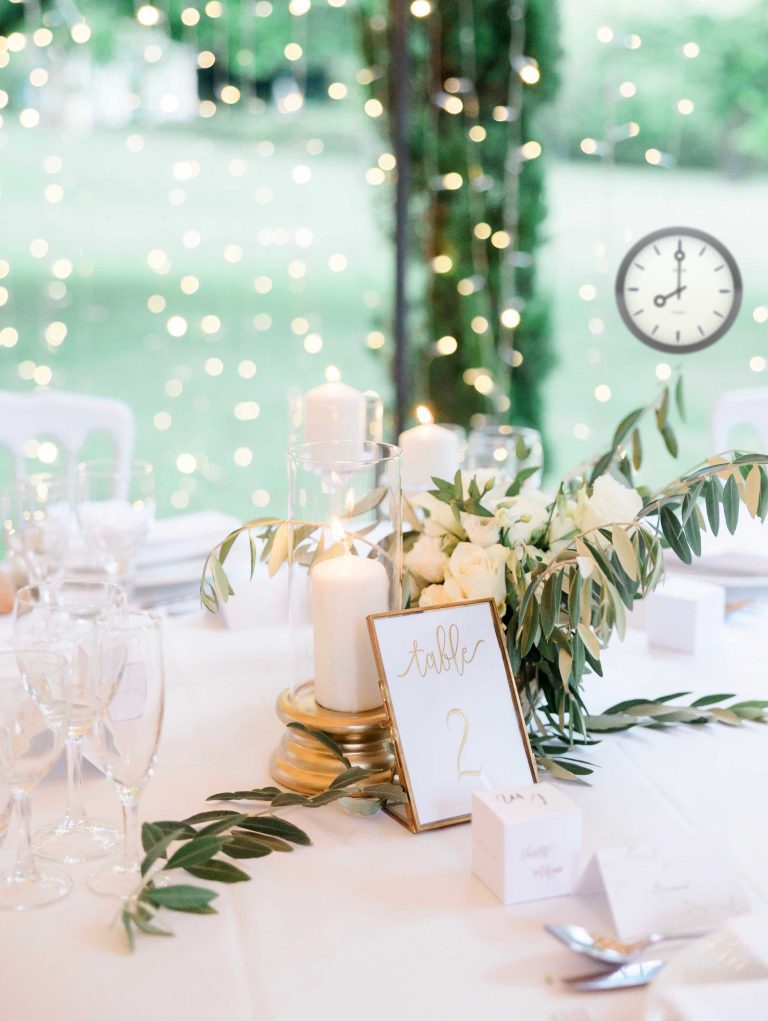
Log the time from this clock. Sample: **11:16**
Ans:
**8:00**
